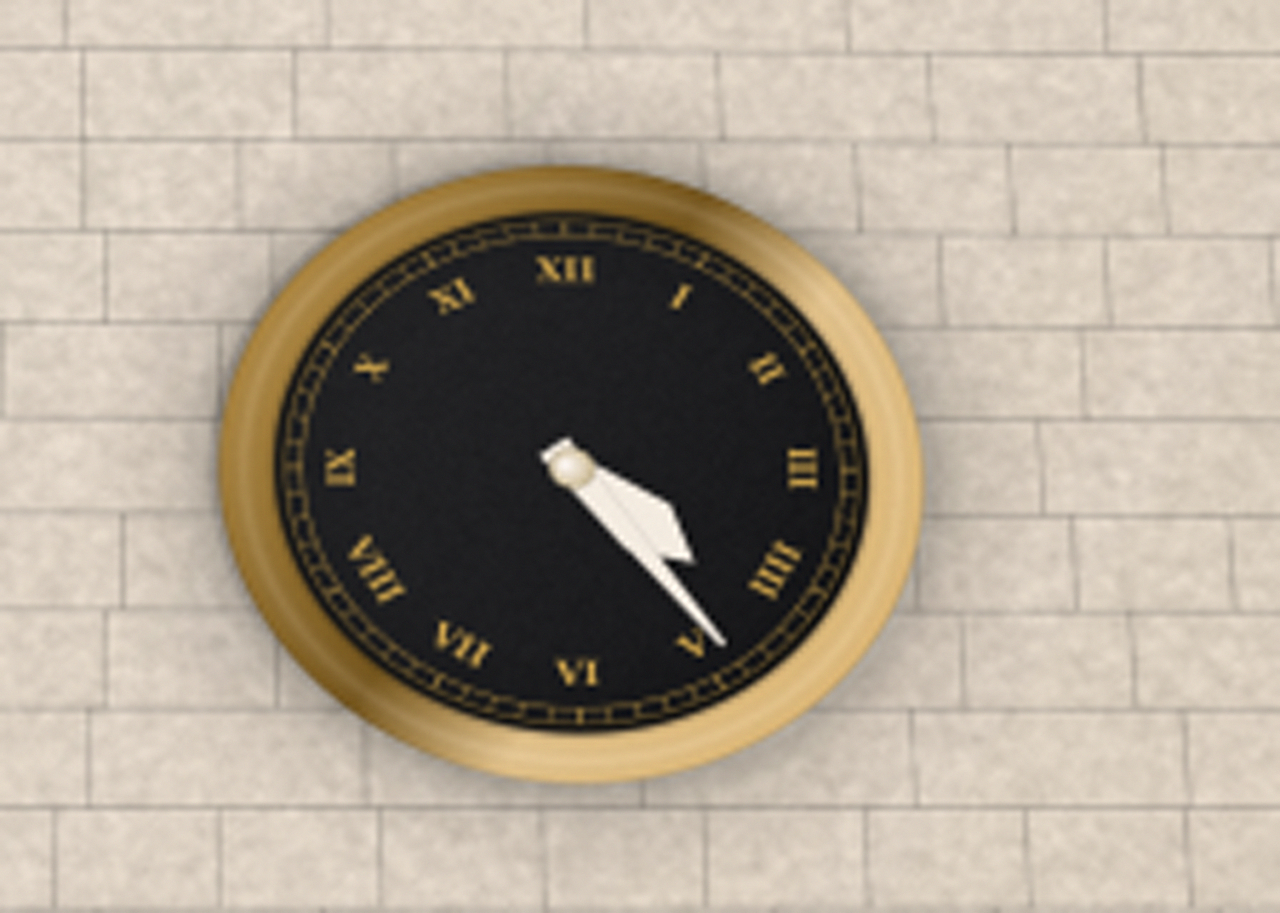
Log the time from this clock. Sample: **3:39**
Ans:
**4:24**
